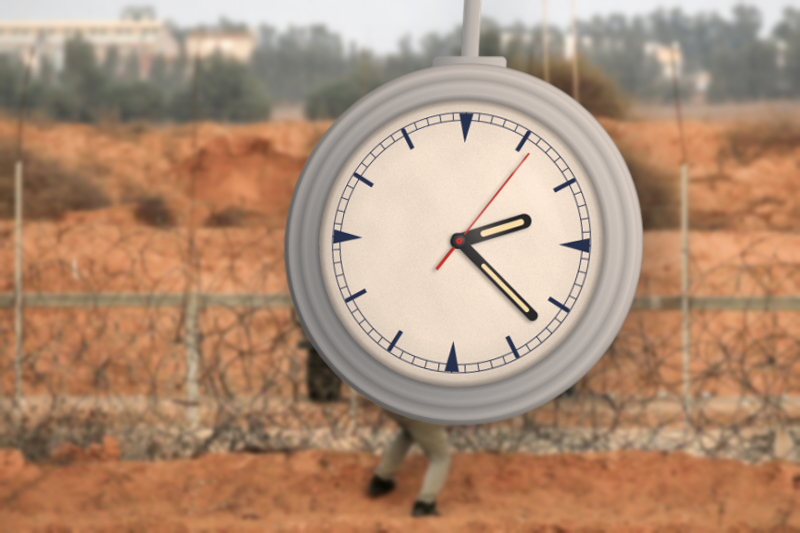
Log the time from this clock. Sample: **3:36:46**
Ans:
**2:22:06**
